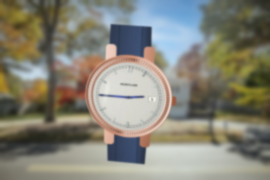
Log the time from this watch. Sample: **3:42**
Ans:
**2:45**
